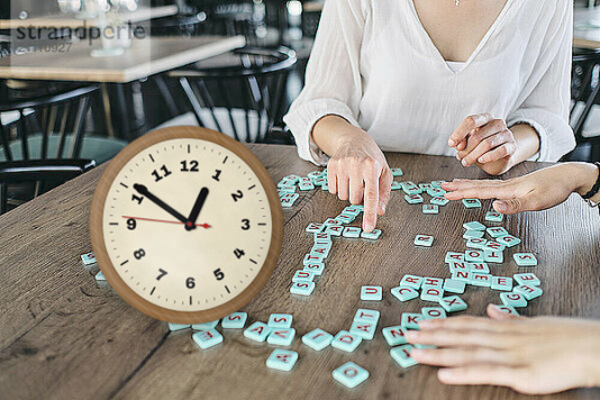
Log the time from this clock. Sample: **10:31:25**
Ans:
**12:50:46**
